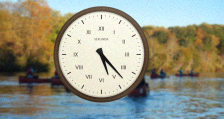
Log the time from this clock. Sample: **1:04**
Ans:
**5:23**
